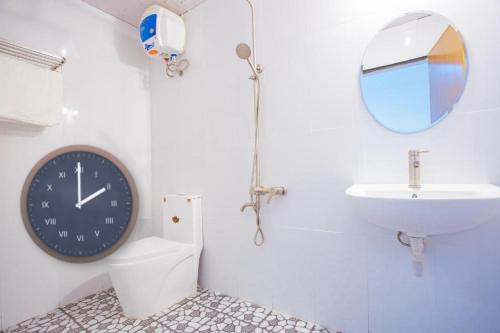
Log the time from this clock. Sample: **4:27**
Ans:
**2:00**
